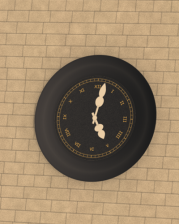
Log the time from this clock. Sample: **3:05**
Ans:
**5:02**
